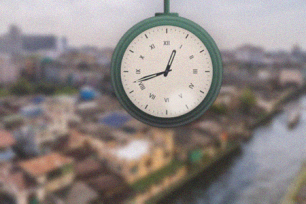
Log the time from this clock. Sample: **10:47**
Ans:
**12:42**
